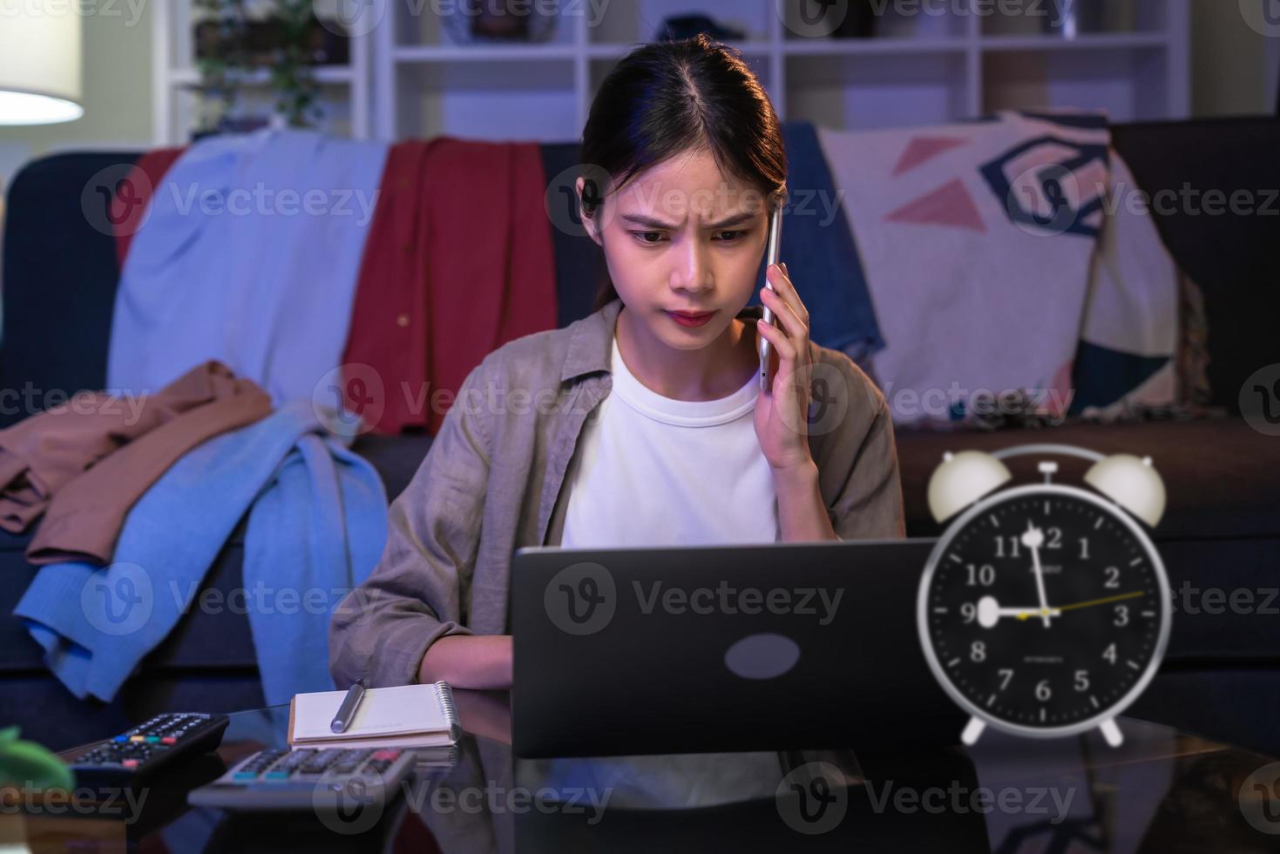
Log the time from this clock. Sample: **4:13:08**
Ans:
**8:58:13**
